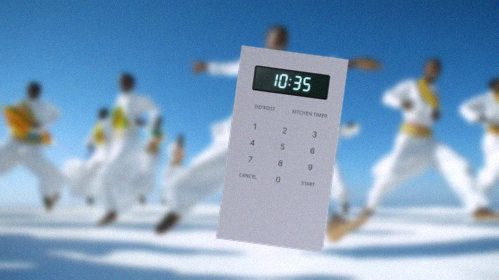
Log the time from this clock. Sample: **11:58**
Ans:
**10:35**
